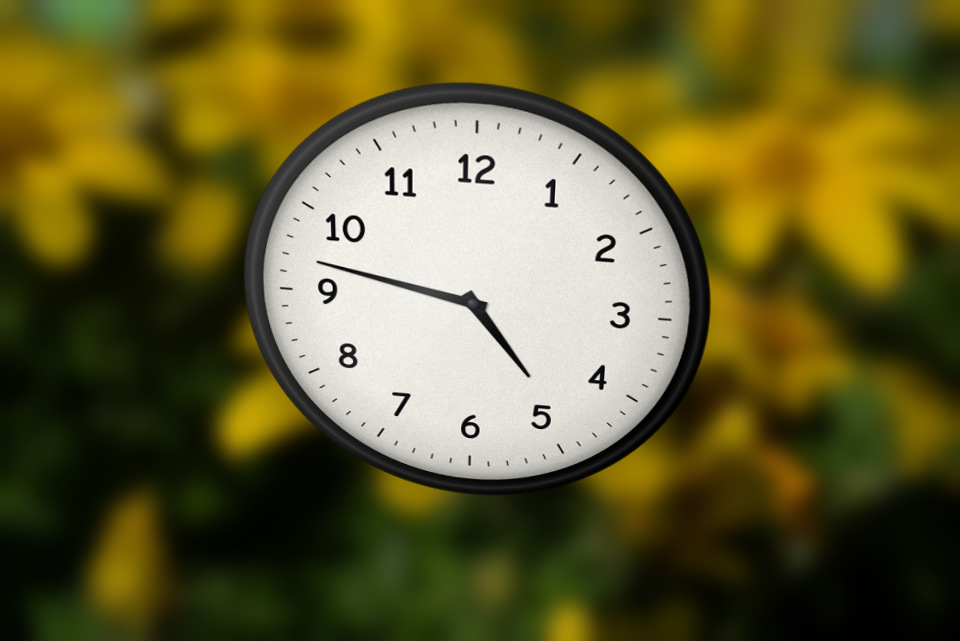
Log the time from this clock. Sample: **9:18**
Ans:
**4:47**
